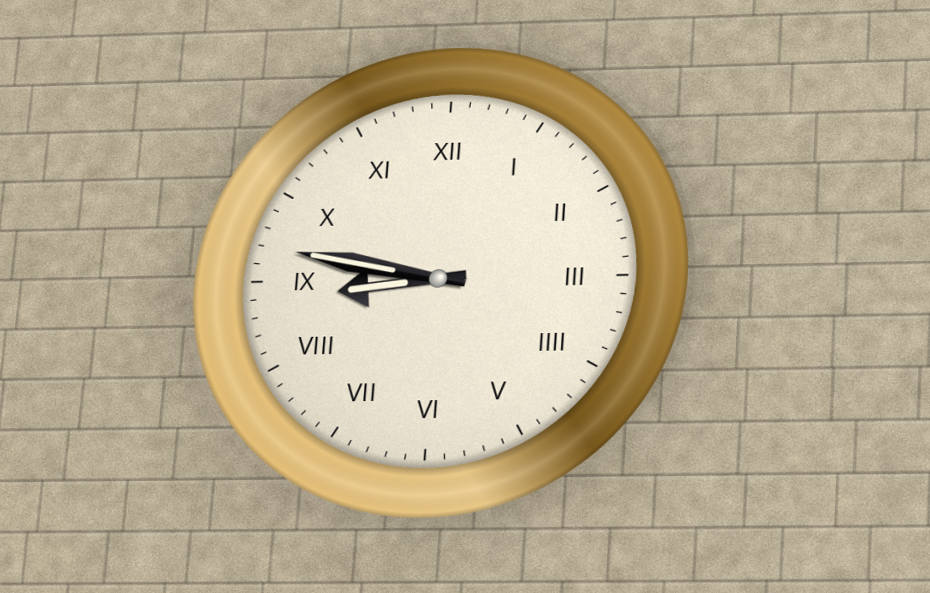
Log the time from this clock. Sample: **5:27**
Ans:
**8:47**
